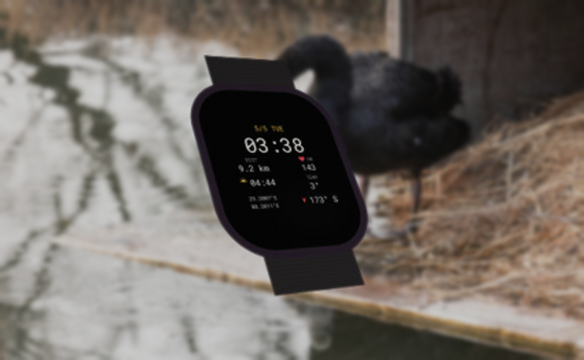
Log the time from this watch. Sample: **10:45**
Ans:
**3:38**
